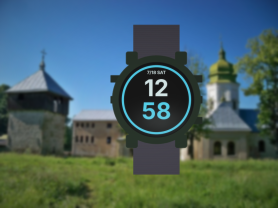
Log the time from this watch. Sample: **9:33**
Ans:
**12:58**
